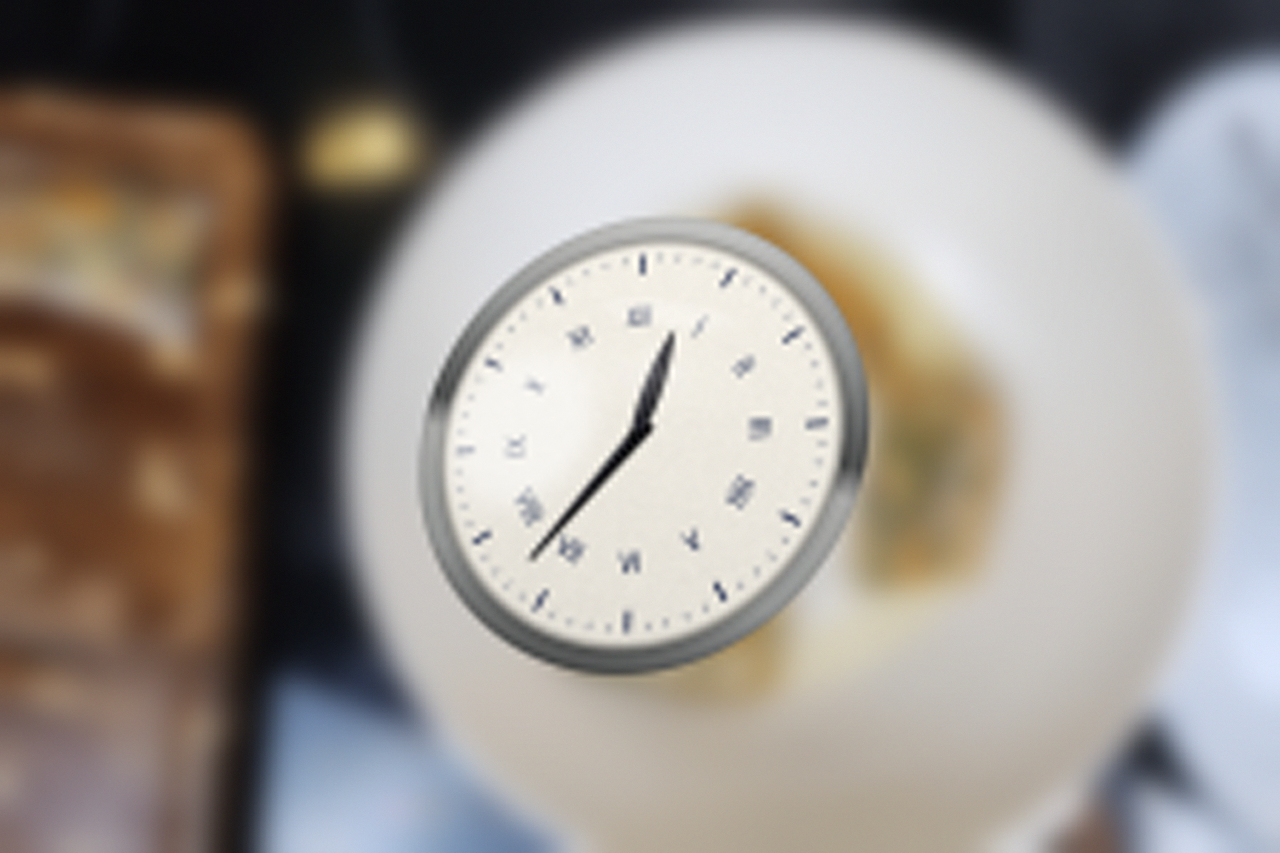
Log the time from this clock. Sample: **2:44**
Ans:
**12:37**
